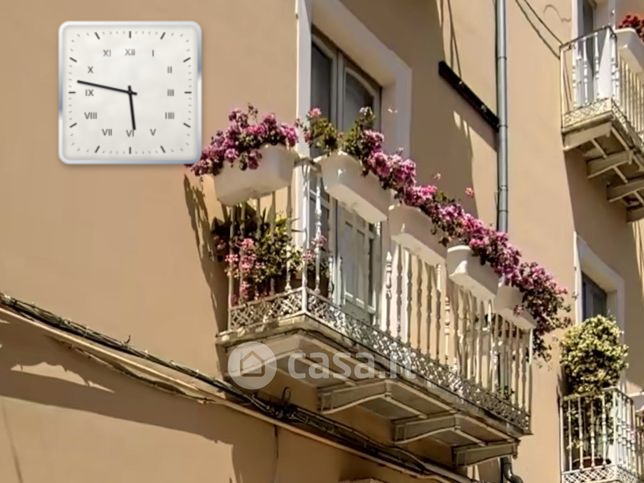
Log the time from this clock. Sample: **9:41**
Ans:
**5:47**
